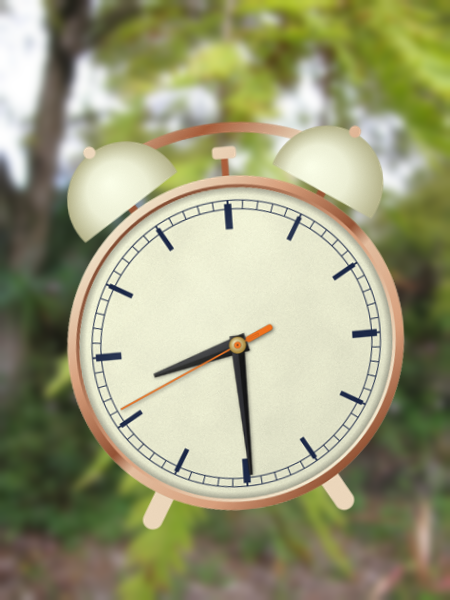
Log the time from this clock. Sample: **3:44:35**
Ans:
**8:29:41**
